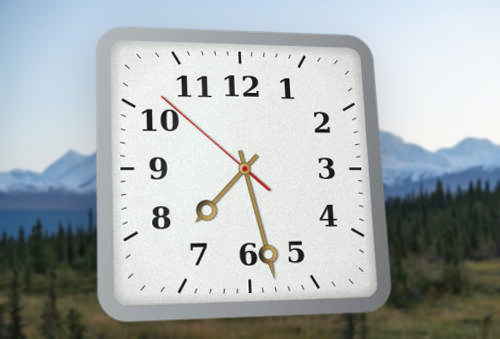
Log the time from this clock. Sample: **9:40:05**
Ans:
**7:27:52**
